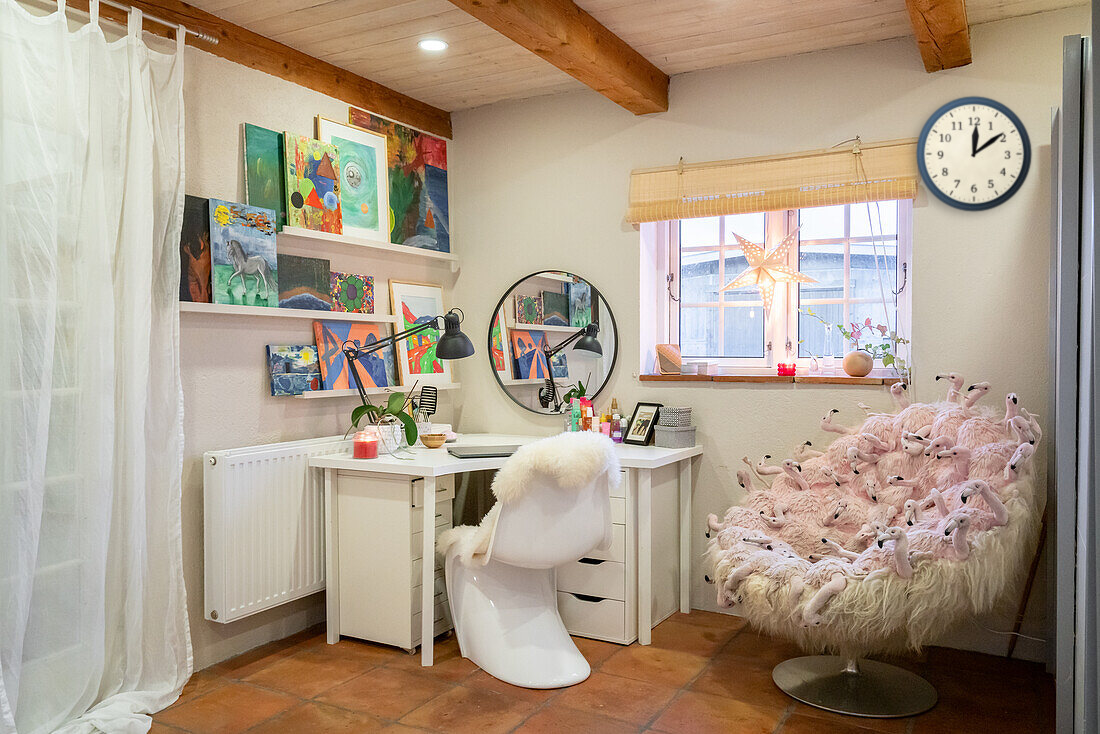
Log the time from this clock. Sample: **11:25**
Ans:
**12:09**
